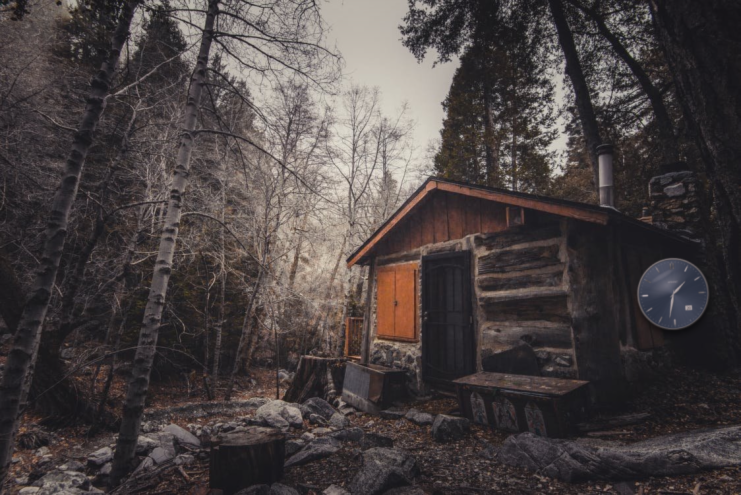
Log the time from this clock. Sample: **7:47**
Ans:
**1:32**
